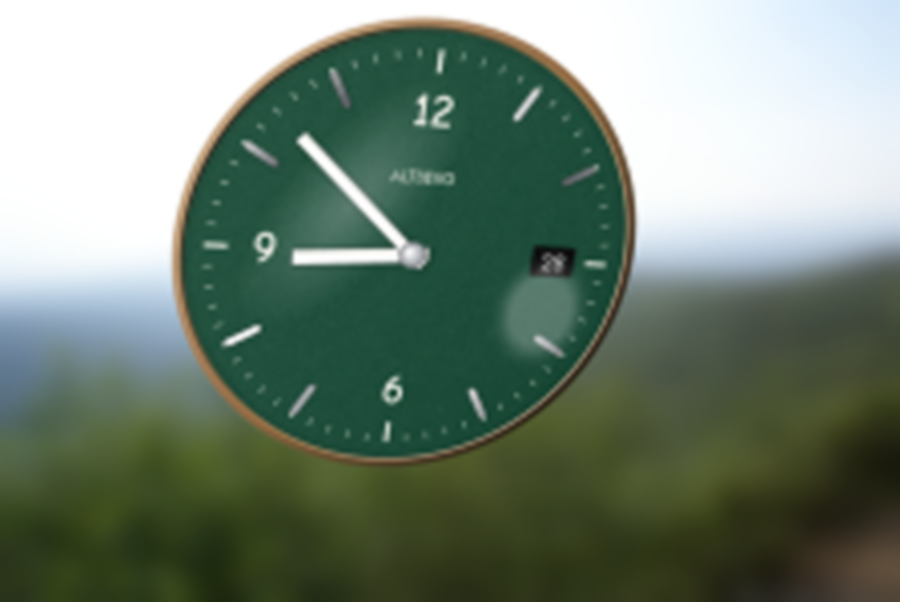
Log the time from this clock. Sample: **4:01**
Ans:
**8:52**
